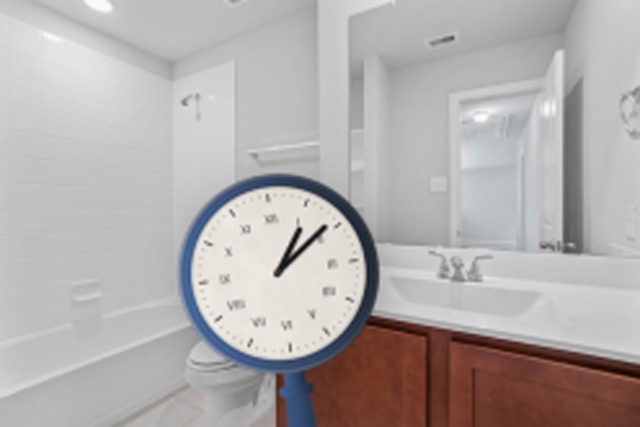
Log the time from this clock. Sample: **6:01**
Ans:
**1:09**
